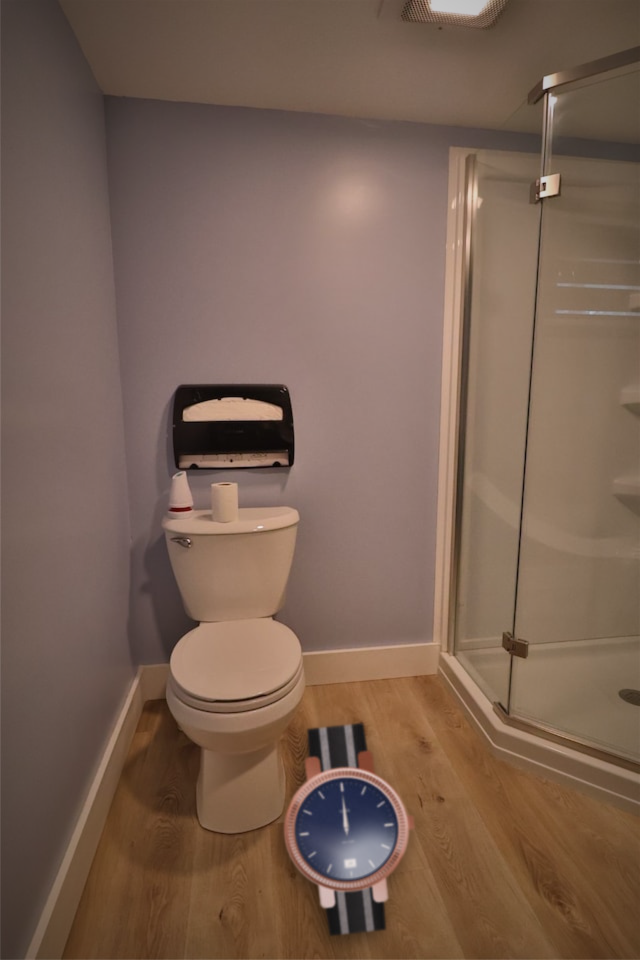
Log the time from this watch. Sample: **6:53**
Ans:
**12:00**
